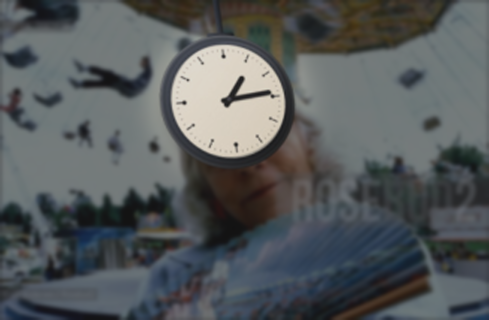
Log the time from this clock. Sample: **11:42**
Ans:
**1:14**
